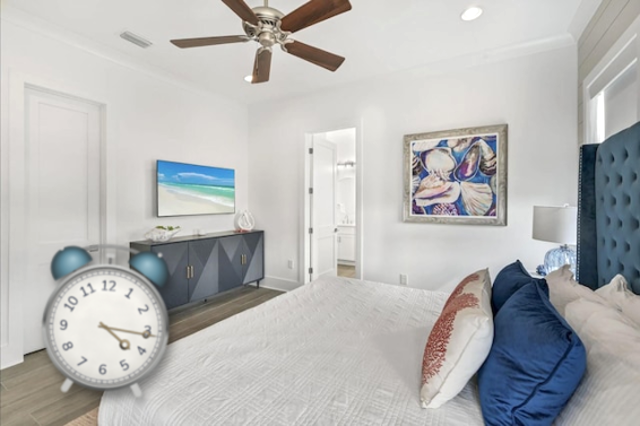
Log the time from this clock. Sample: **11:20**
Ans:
**4:16**
